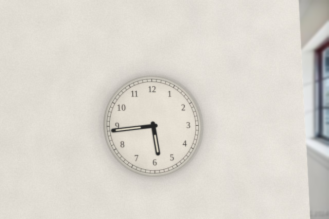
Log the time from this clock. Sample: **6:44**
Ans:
**5:44**
